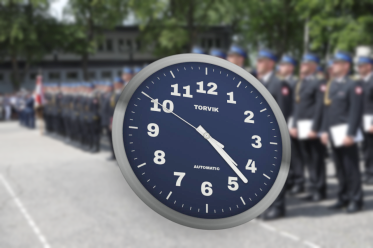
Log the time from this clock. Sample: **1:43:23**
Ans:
**4:22:50**
